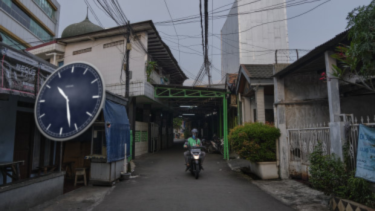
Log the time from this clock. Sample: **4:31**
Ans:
**10:27**
